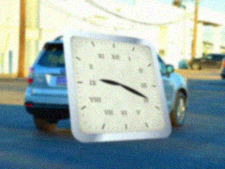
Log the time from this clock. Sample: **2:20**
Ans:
**9:19**
